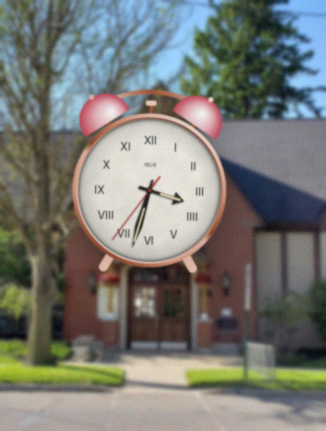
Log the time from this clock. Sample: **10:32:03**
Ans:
**3:32:36**
